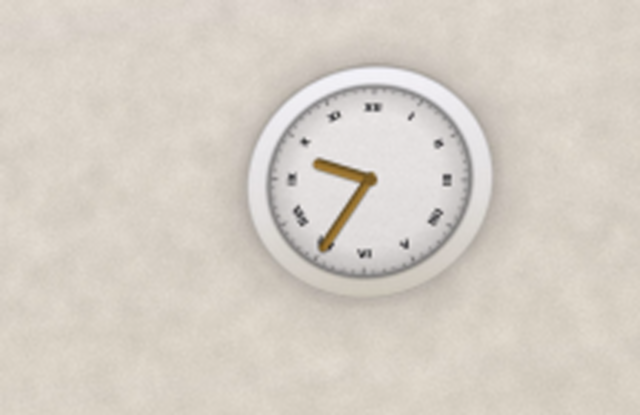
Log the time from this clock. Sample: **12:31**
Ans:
**9:35**
